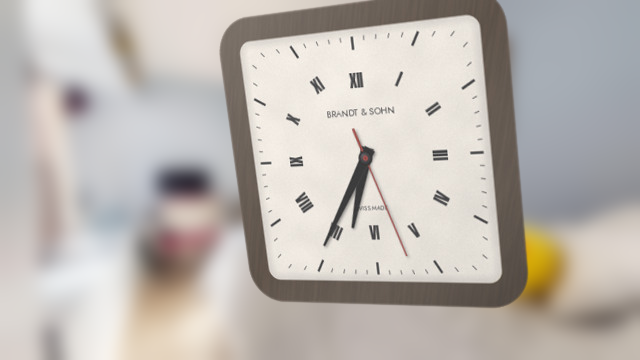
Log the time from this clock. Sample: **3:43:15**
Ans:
**6:35:27**
